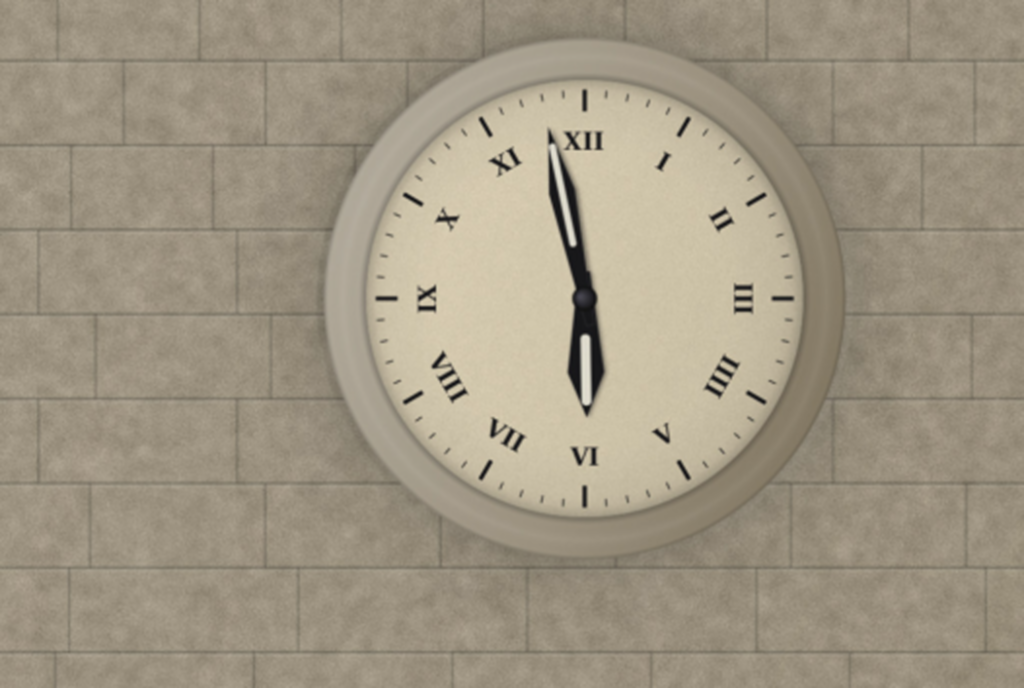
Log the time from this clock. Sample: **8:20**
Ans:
**5:58**
